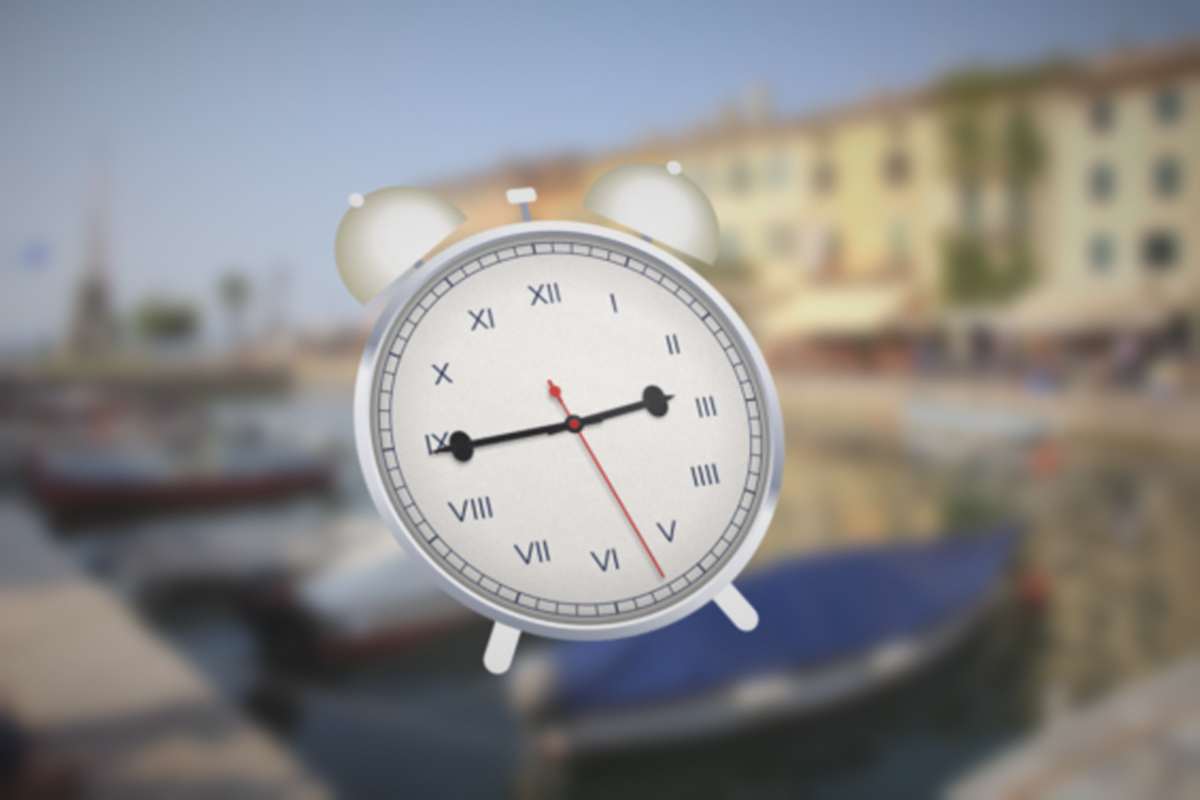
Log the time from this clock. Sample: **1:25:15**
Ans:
**2:44:27**
